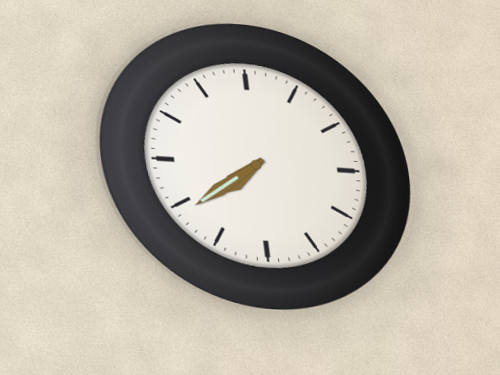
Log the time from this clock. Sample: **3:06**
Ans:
**7:39**
